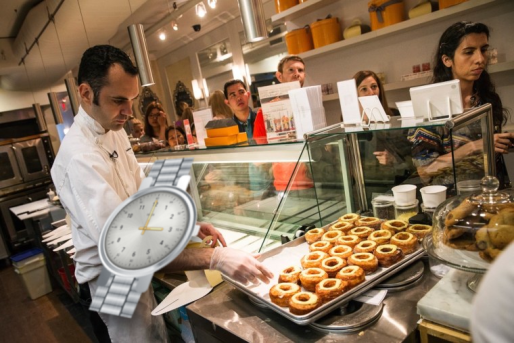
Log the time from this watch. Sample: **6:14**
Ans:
**3:00**
